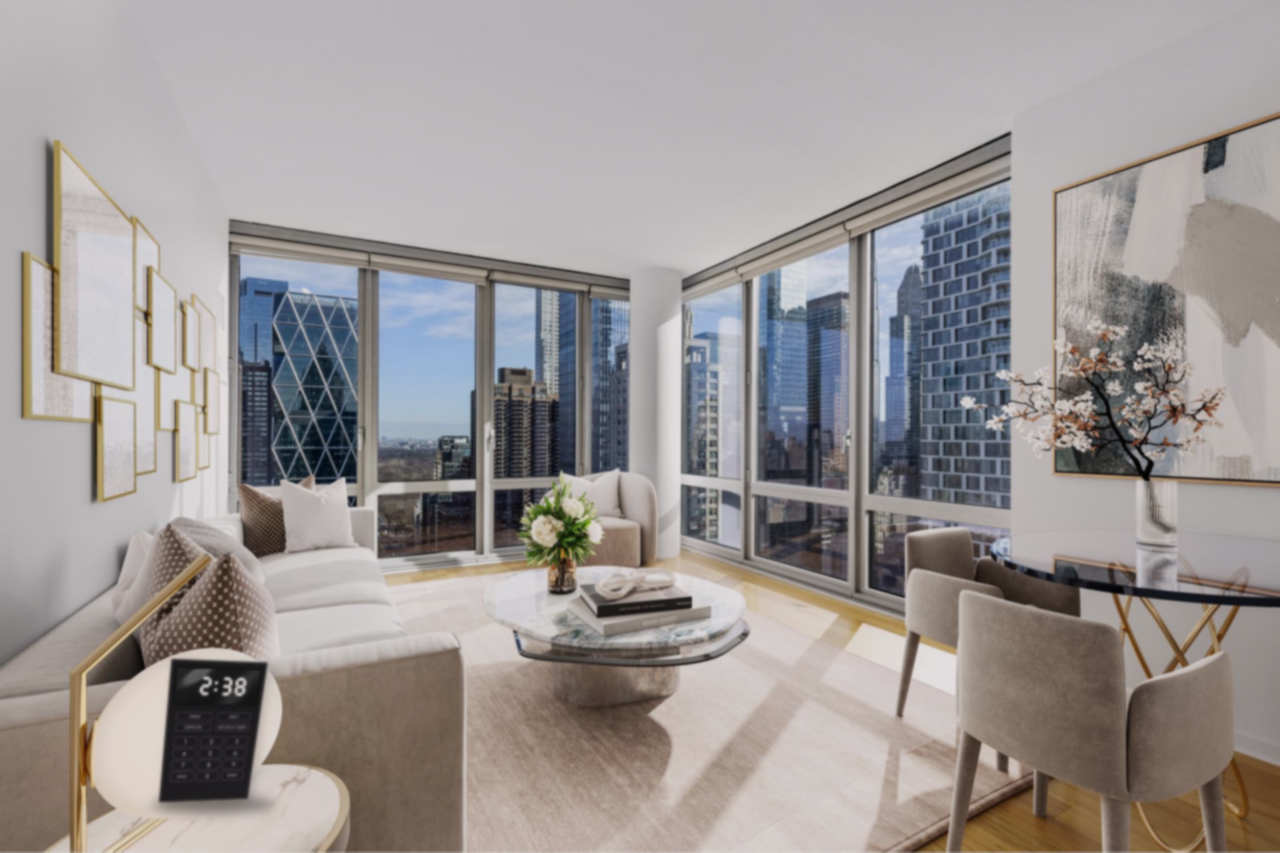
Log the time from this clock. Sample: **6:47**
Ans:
**2:38**
